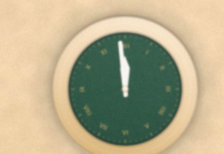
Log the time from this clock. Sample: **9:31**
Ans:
**11:59**
